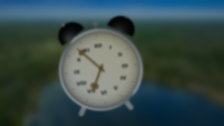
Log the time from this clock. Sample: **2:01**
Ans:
**6:53**
